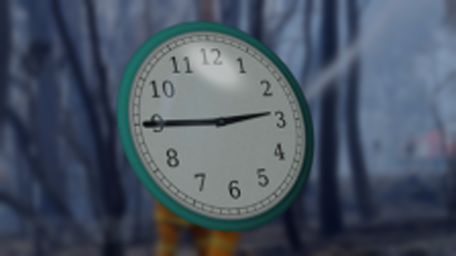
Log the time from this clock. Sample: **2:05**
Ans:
**2:45**
